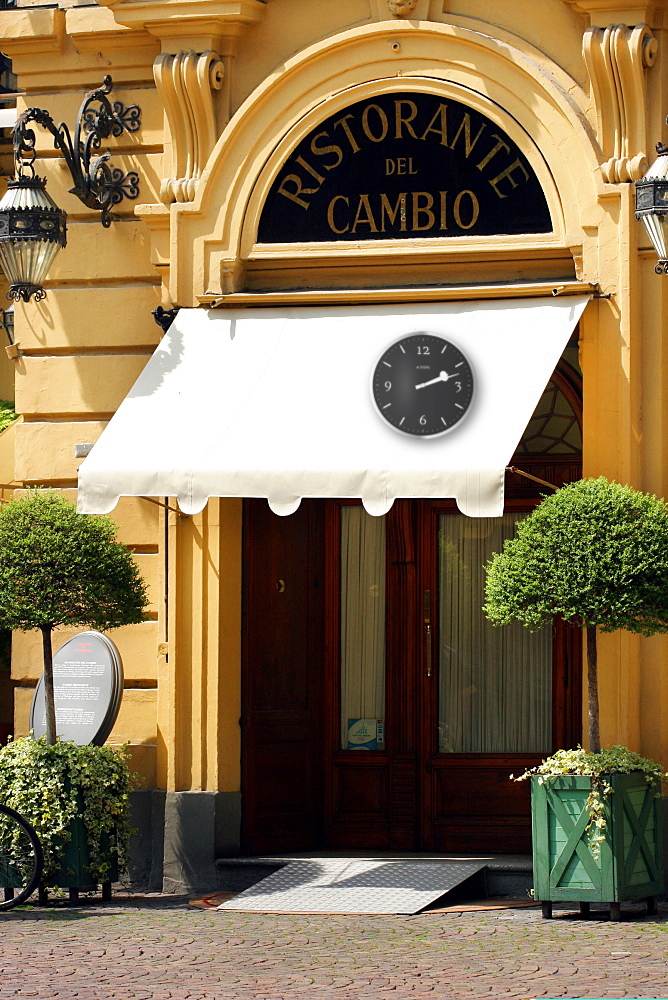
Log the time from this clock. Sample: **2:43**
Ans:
**2:12**
